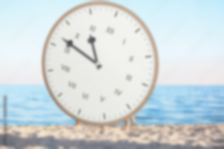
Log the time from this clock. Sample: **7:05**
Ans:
**10:47**
